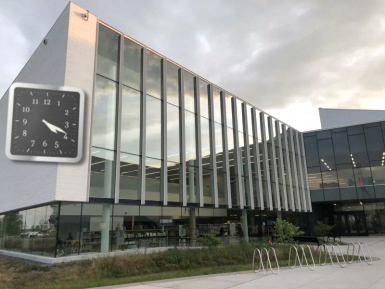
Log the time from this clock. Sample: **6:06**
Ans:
**4:19**
